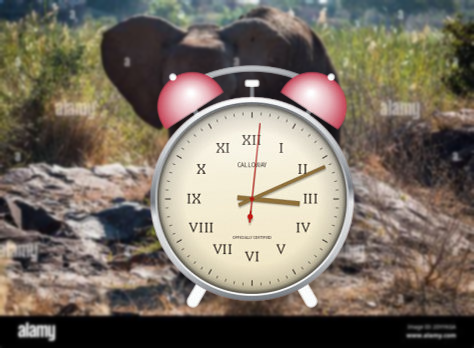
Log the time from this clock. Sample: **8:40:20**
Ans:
**3:11:01**
